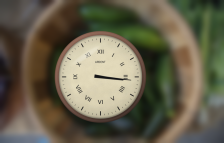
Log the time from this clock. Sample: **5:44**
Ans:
**3:16**
